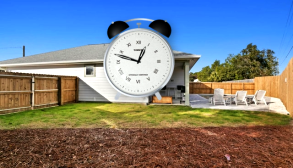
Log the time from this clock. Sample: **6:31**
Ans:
**12:48**
